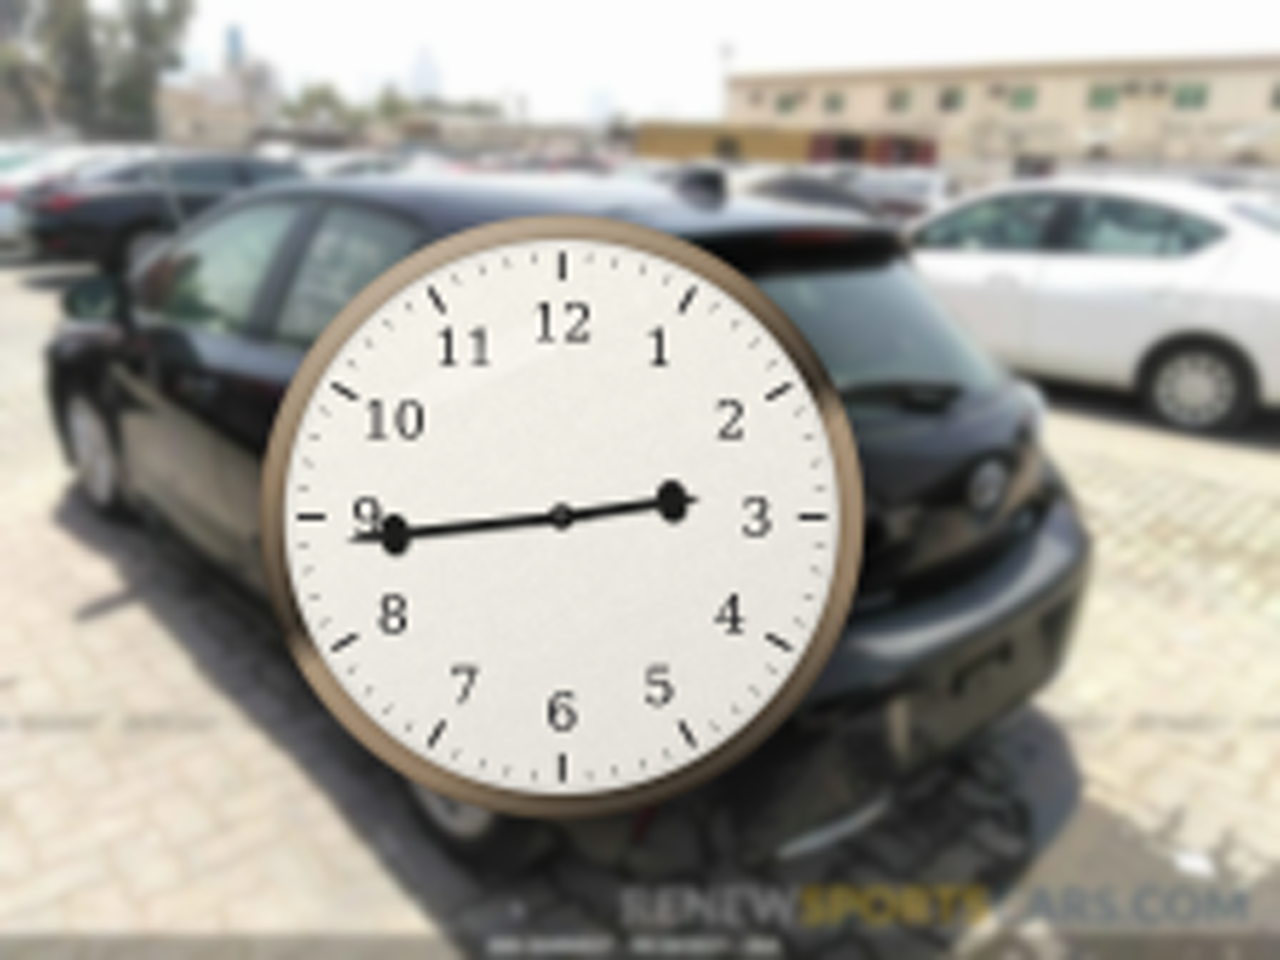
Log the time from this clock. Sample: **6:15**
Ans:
**2:44**
